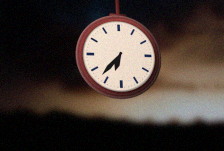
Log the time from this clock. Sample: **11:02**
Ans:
**6:37**
